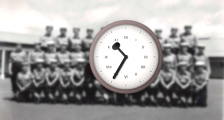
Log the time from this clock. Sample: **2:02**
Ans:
**10:35**
